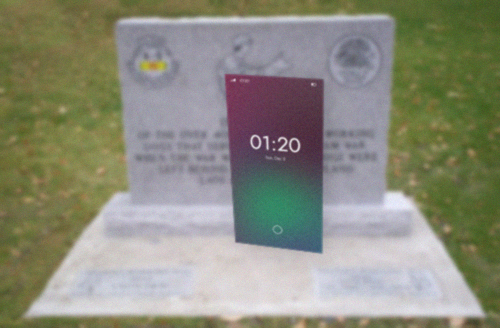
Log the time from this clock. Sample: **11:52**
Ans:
**1:20**
